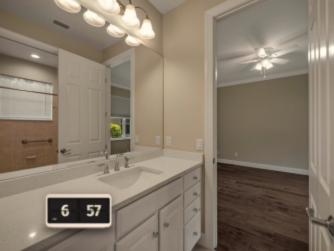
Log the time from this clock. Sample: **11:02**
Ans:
**6:57**
